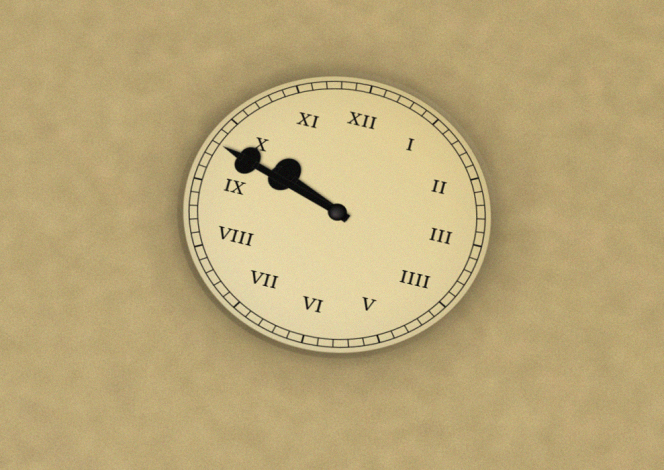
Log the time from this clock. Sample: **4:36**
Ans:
**9:48**
